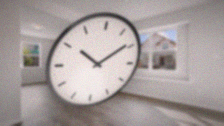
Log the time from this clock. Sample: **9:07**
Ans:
**10:09**
